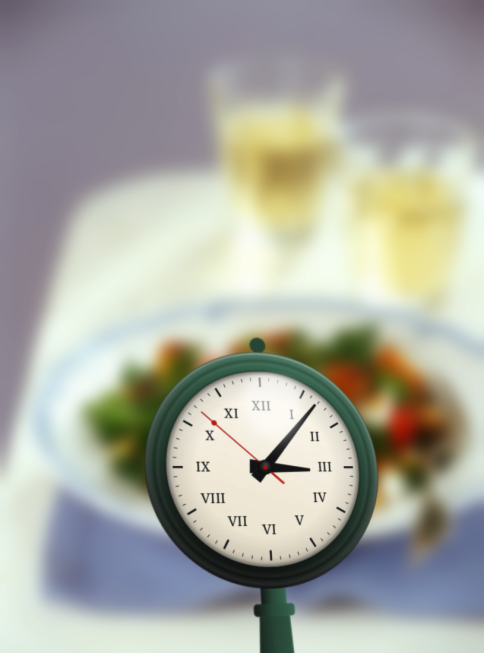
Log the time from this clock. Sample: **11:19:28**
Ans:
**3:06:52**
